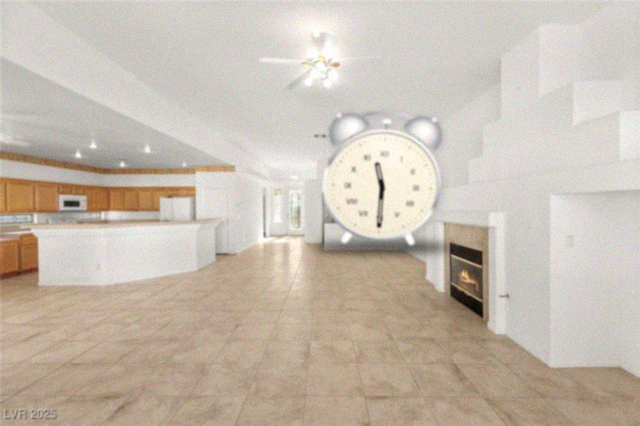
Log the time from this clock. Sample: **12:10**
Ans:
**11:30**
